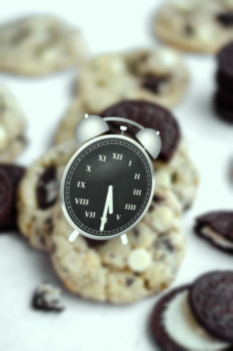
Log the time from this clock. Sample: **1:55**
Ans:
**5:30**
